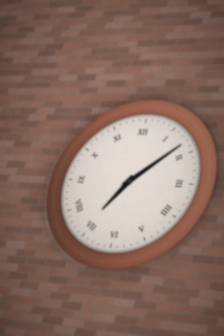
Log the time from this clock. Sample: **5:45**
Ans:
**7:08**
